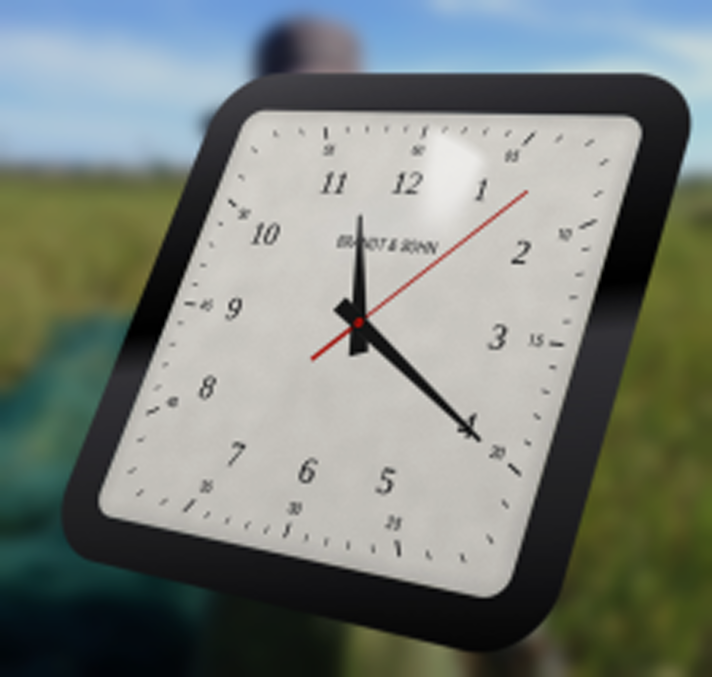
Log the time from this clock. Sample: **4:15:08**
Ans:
**11:20:07**
